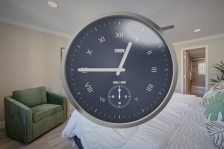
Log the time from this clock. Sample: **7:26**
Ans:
**12:45**
